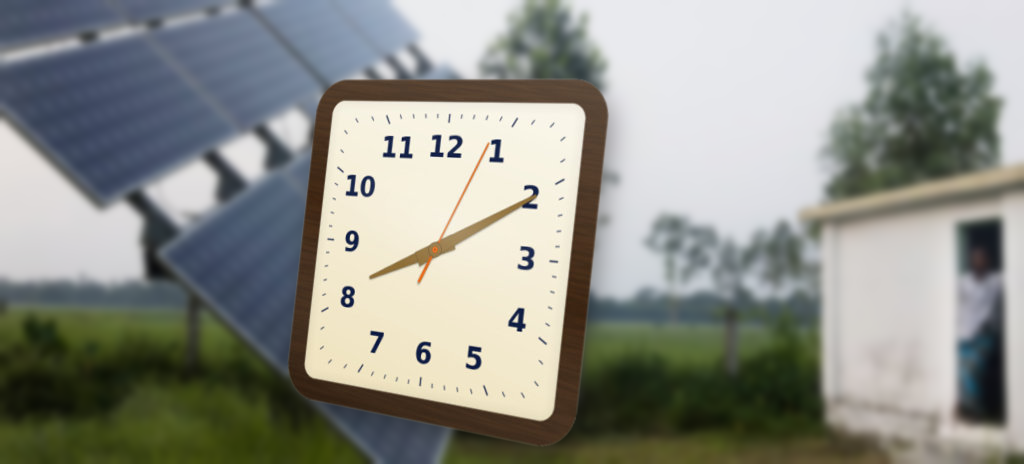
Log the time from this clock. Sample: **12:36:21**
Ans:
**8:10:04**
